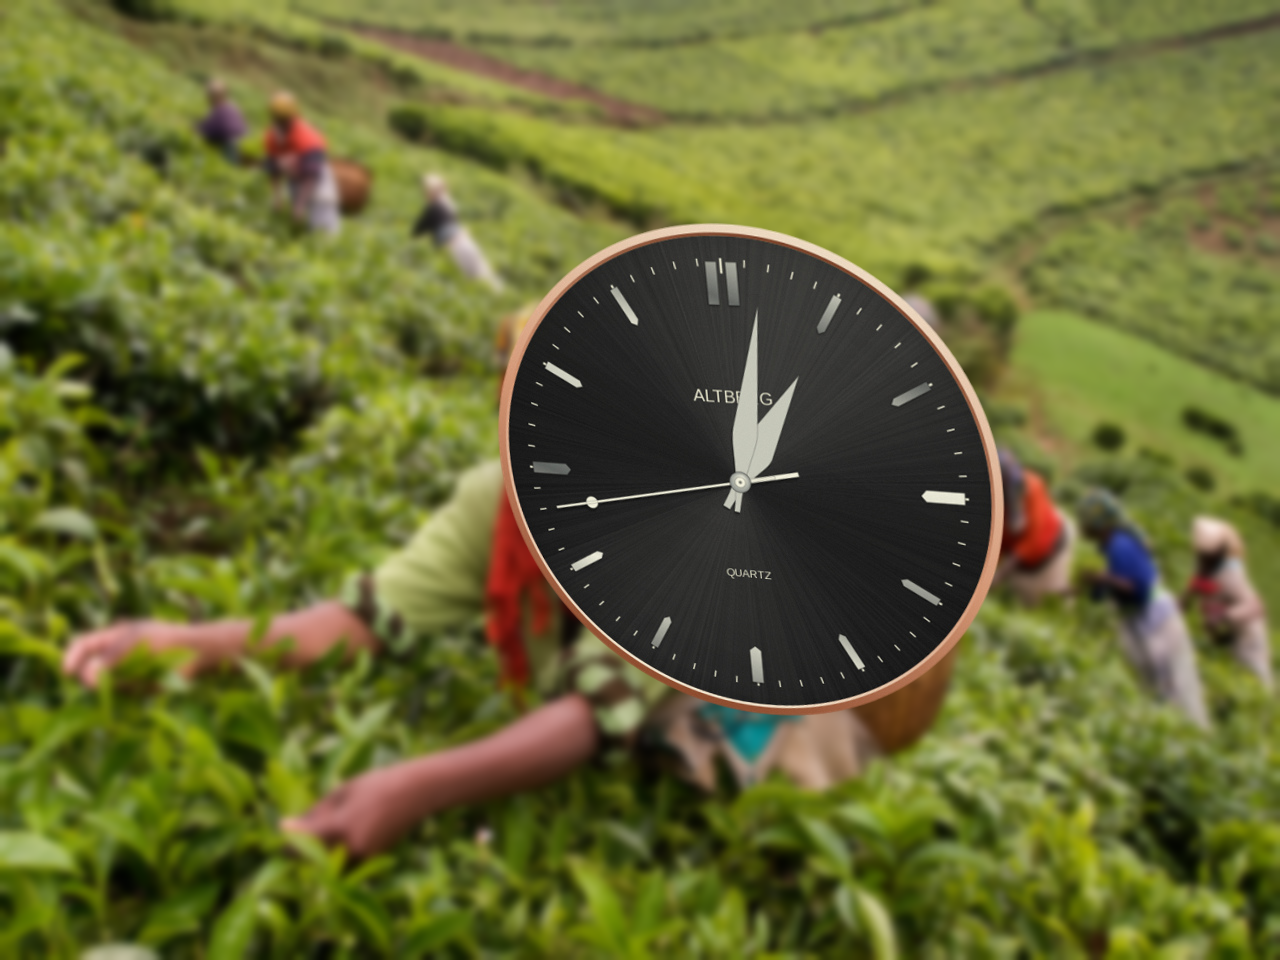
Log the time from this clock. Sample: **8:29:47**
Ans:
**1:01:43**
